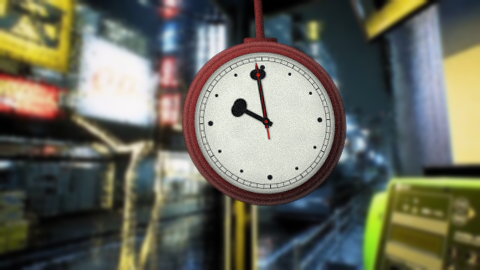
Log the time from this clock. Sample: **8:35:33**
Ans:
**9:58:59**
